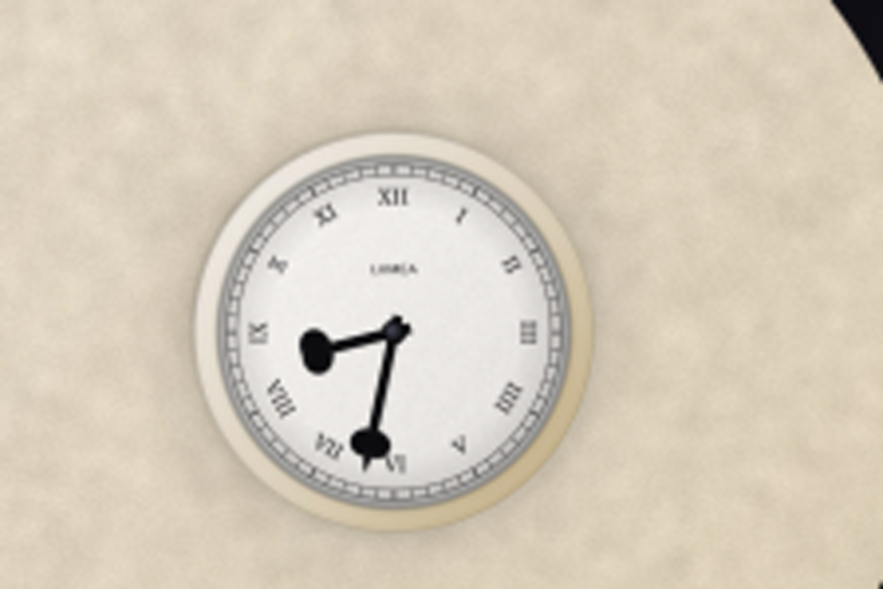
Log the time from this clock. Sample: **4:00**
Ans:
**8:32**
